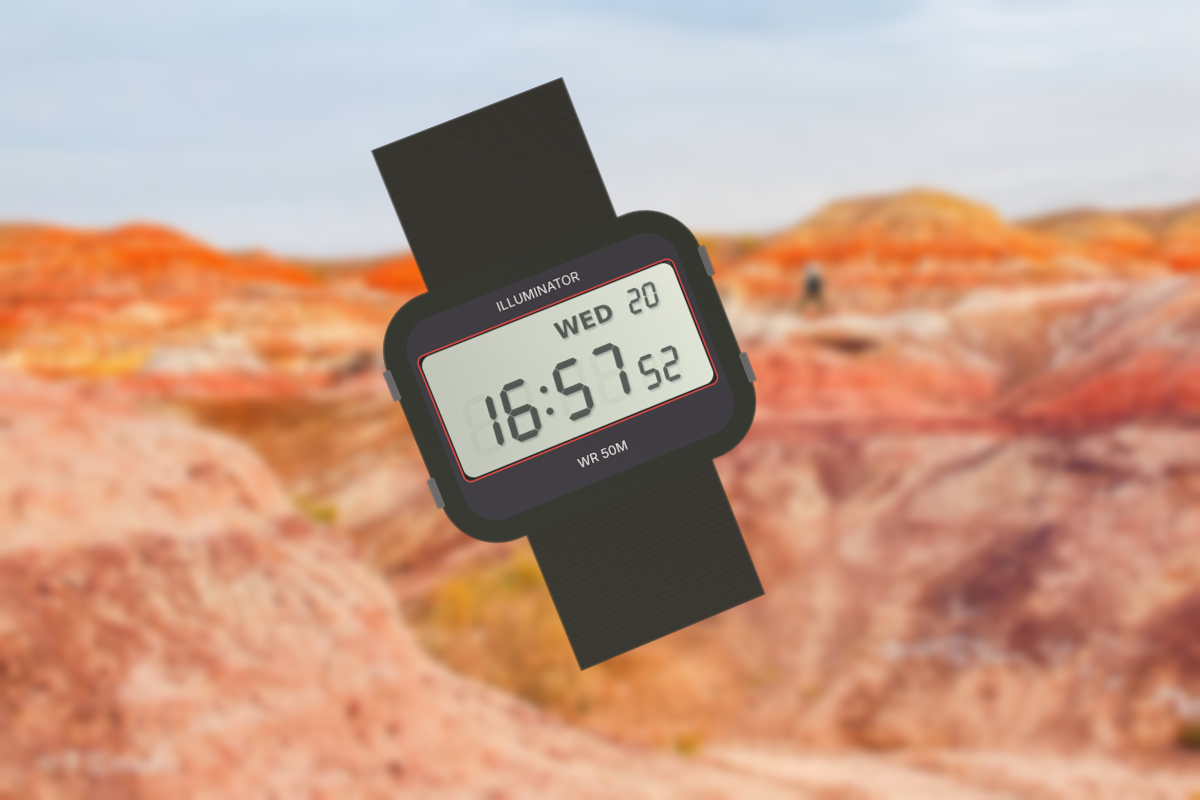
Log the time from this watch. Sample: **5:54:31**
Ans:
**16:57:52**
